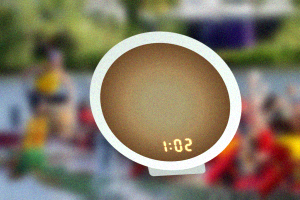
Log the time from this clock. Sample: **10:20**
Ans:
**1:02**
